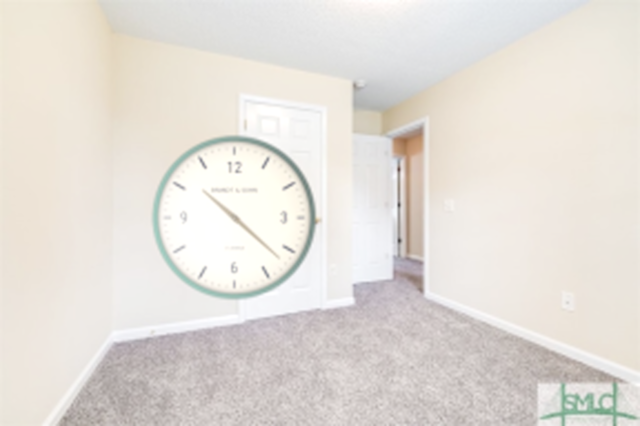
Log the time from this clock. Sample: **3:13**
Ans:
**10:22**
